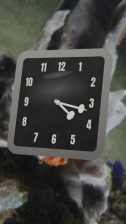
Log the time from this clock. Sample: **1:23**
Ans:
**4:17**
